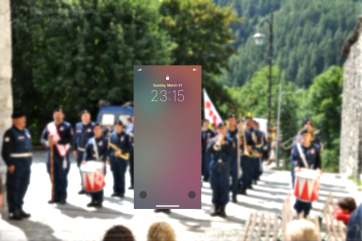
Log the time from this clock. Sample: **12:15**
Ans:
**23:15**
